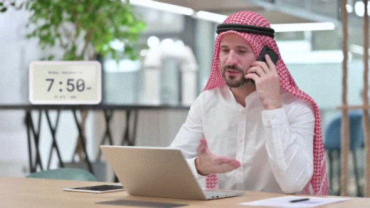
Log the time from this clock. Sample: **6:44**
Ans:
**7:50**
